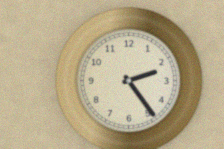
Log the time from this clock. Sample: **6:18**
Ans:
**2:24**
